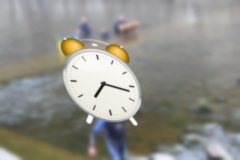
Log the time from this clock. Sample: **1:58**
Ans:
**7:17**
